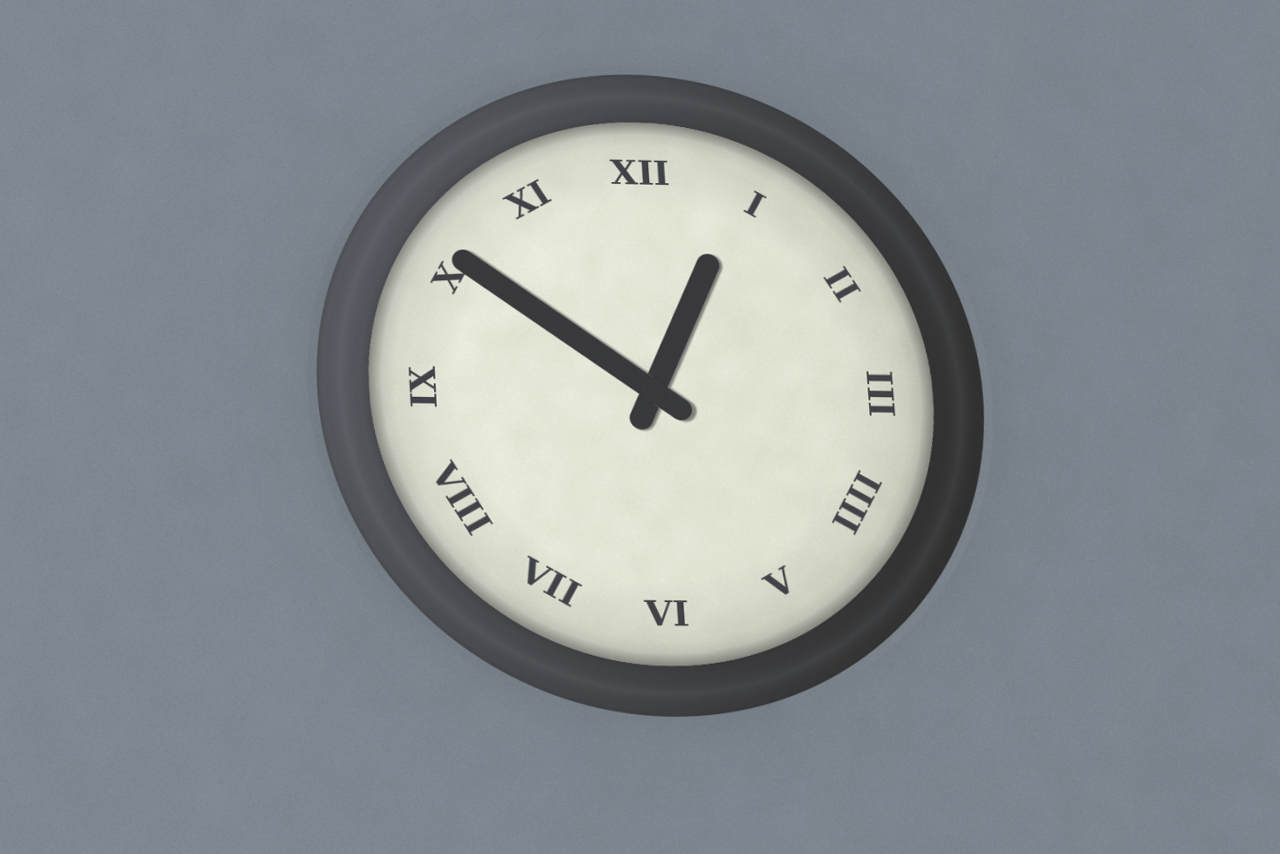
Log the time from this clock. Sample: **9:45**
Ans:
**12:51**
